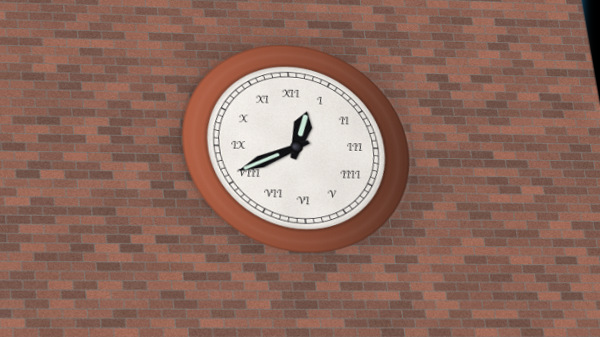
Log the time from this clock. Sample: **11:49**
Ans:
**12:41**
